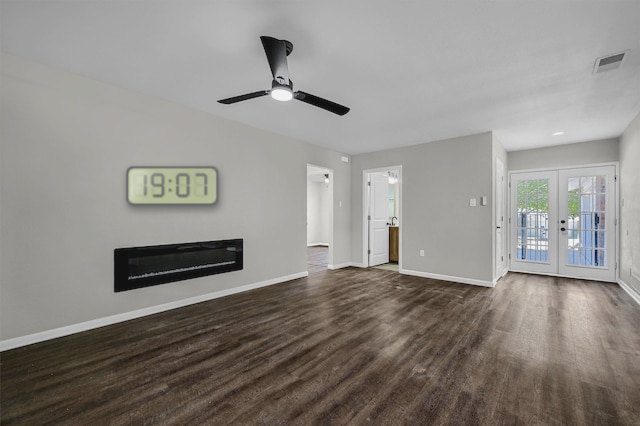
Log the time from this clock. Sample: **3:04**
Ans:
**19:07**
